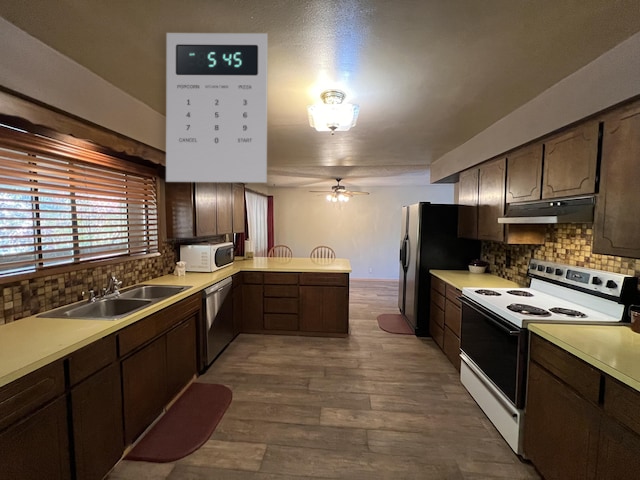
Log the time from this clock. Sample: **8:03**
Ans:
**5:45**
